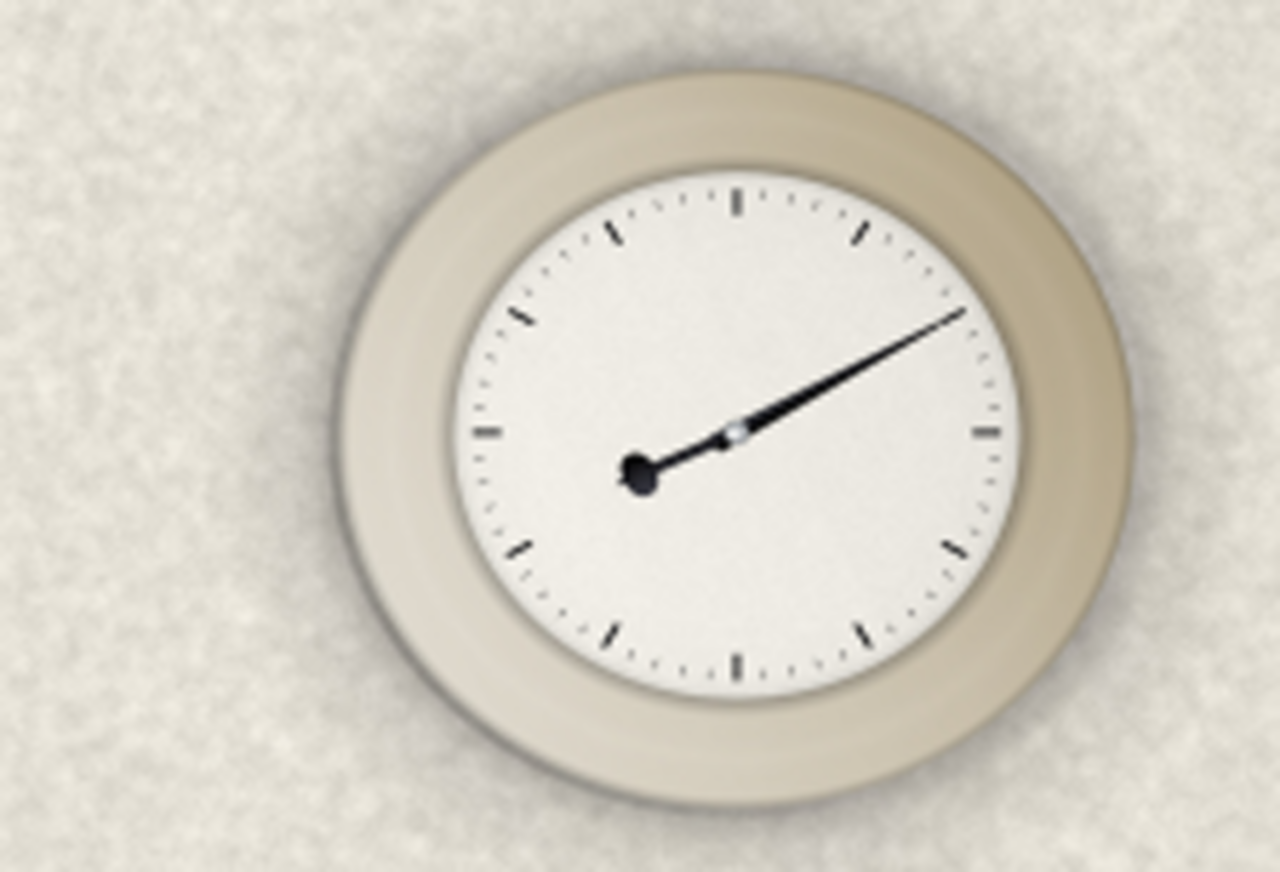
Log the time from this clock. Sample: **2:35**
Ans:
**8:10**
